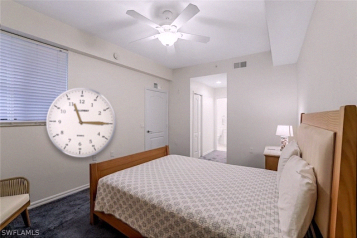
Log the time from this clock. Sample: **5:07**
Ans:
**11:15**
